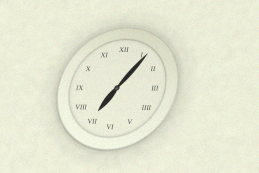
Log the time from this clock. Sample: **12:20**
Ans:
**7:06**
